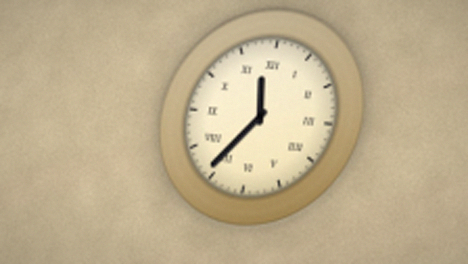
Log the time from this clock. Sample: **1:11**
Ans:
**11:36**
